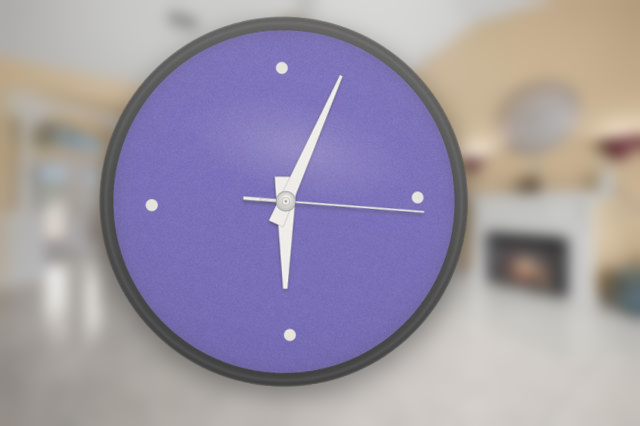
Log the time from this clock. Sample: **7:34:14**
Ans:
**6:04:16**
